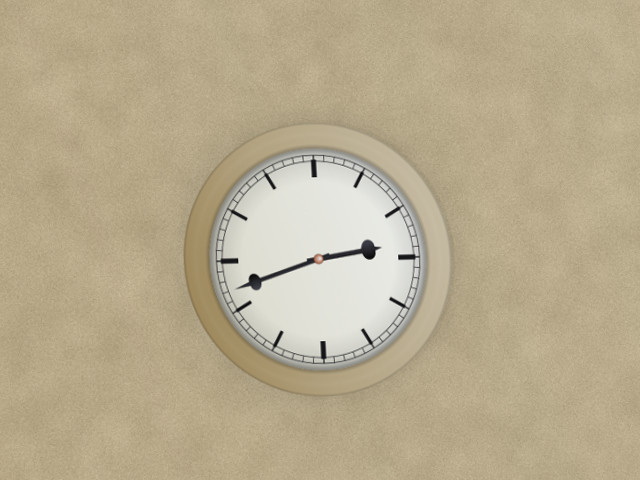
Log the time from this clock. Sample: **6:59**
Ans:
**2:42**
